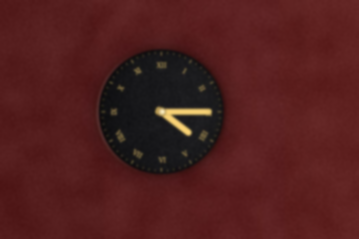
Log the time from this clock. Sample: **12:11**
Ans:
**4:15**
